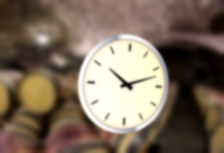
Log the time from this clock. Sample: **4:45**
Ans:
**10:12**
